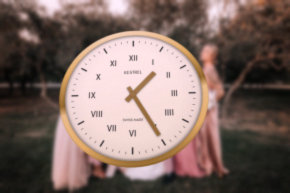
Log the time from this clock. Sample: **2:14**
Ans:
**1:25**
